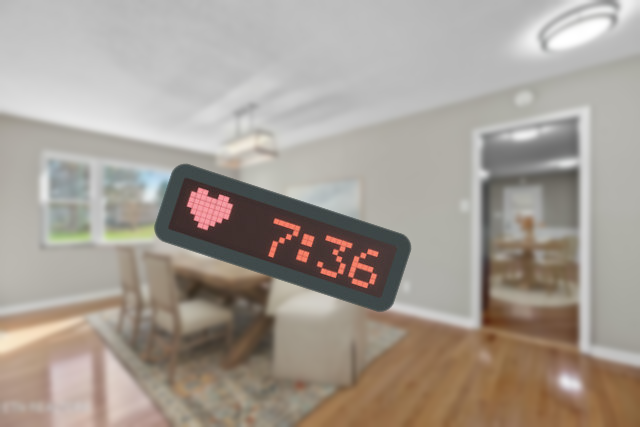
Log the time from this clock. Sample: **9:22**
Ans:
**7:36**
